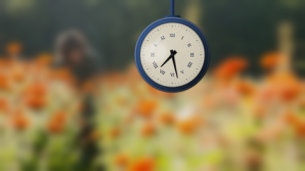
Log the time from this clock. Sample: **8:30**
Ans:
**7:28**
